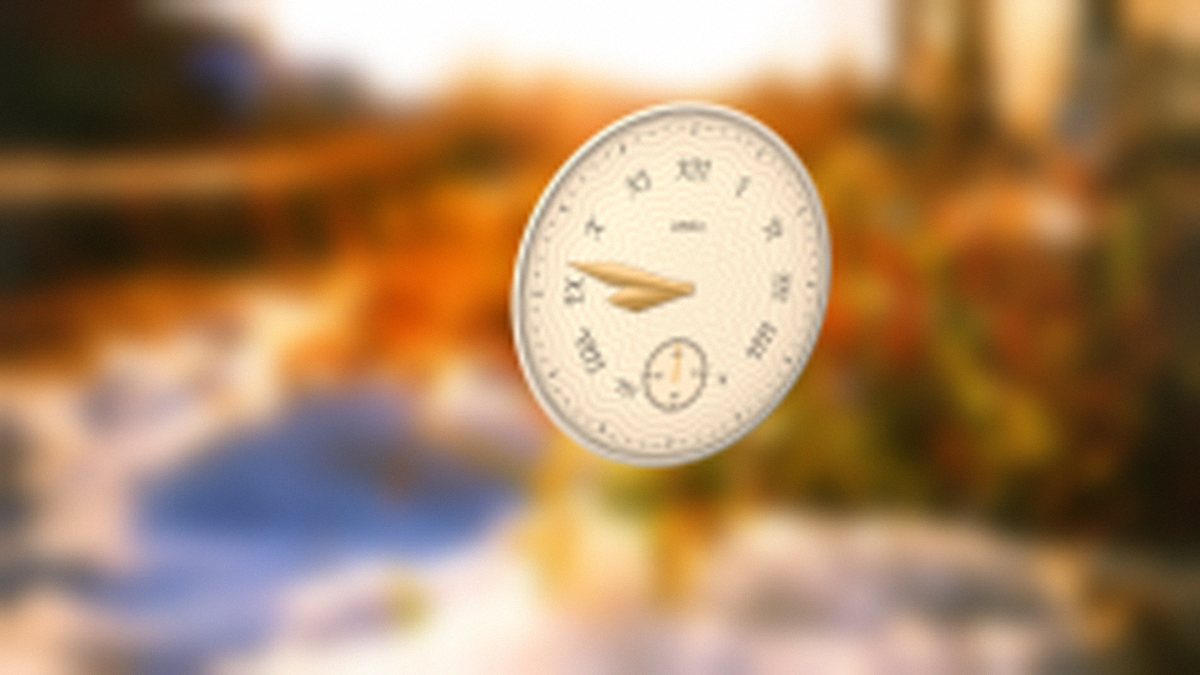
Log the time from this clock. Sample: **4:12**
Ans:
**8:47**
